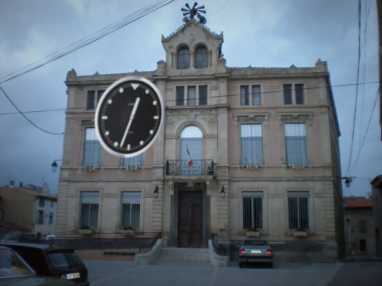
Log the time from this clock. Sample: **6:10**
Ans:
**12:33**
